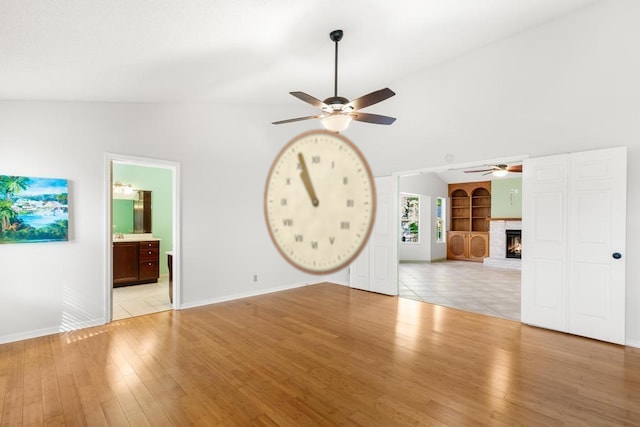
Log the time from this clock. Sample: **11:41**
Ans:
**10:56**
